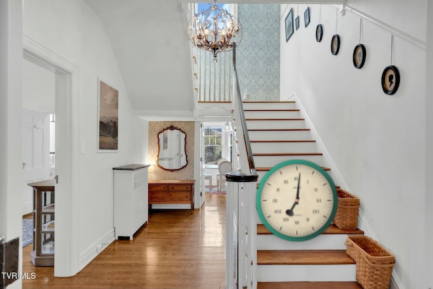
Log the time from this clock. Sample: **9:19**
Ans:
**7:01**
